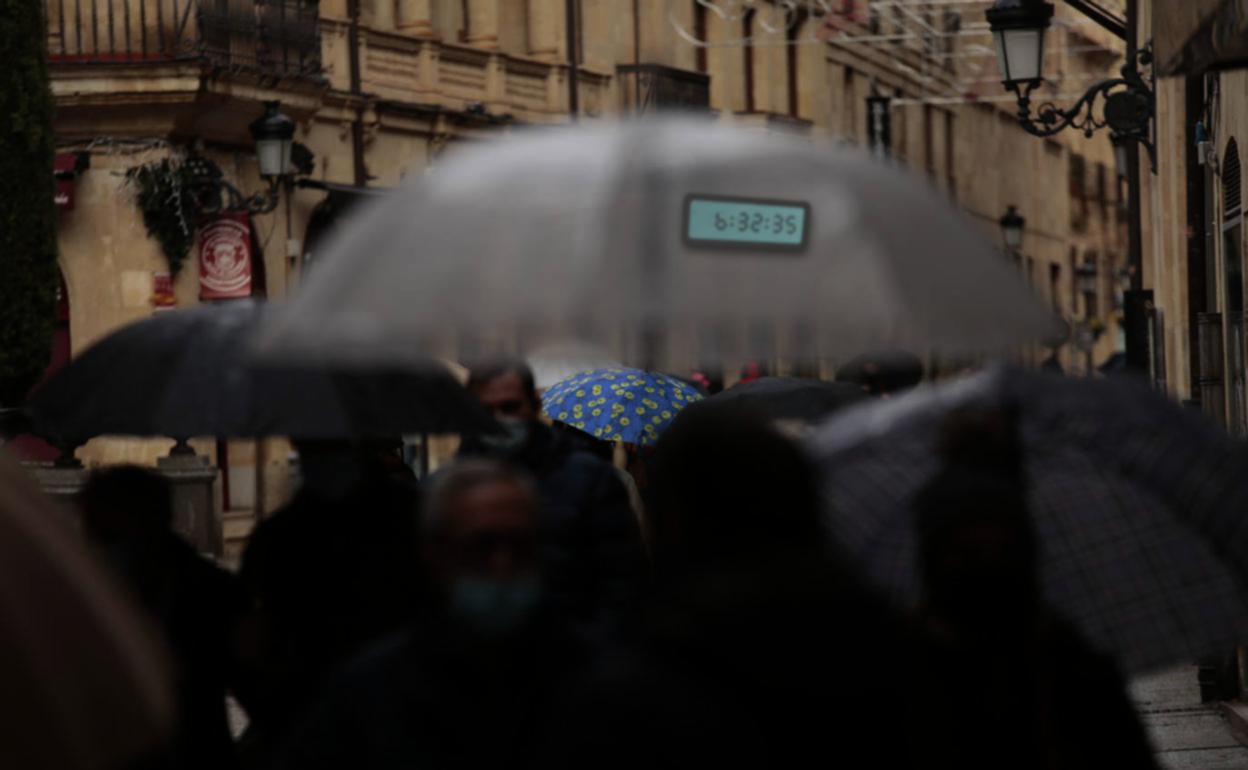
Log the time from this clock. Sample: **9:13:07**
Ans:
**6:32:35**
